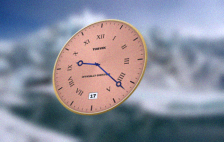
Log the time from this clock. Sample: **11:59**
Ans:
**9:22**
